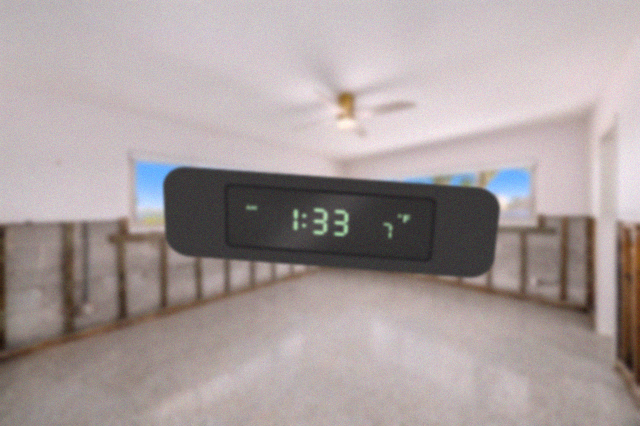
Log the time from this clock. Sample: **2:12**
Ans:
**1:33**
